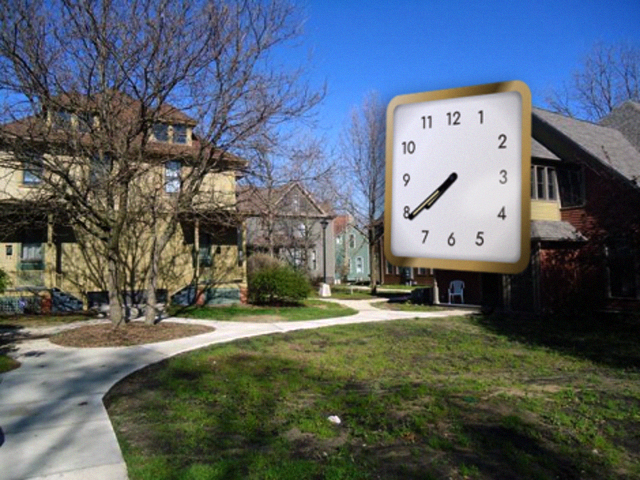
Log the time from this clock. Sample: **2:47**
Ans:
**7:39**
